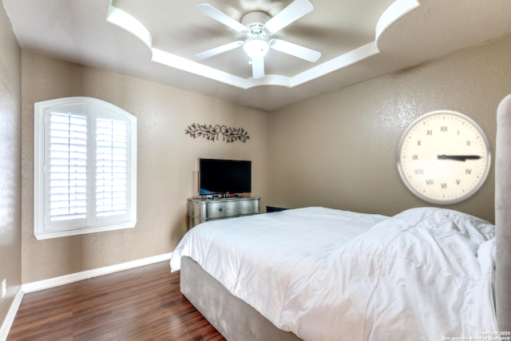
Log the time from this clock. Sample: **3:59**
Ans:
**3:15**
